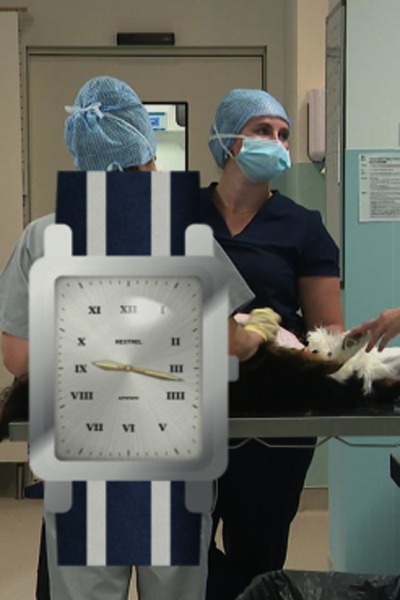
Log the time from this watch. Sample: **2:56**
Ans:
**9:17**
